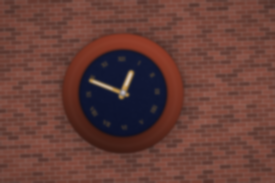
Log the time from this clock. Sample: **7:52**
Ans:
**12:49**
